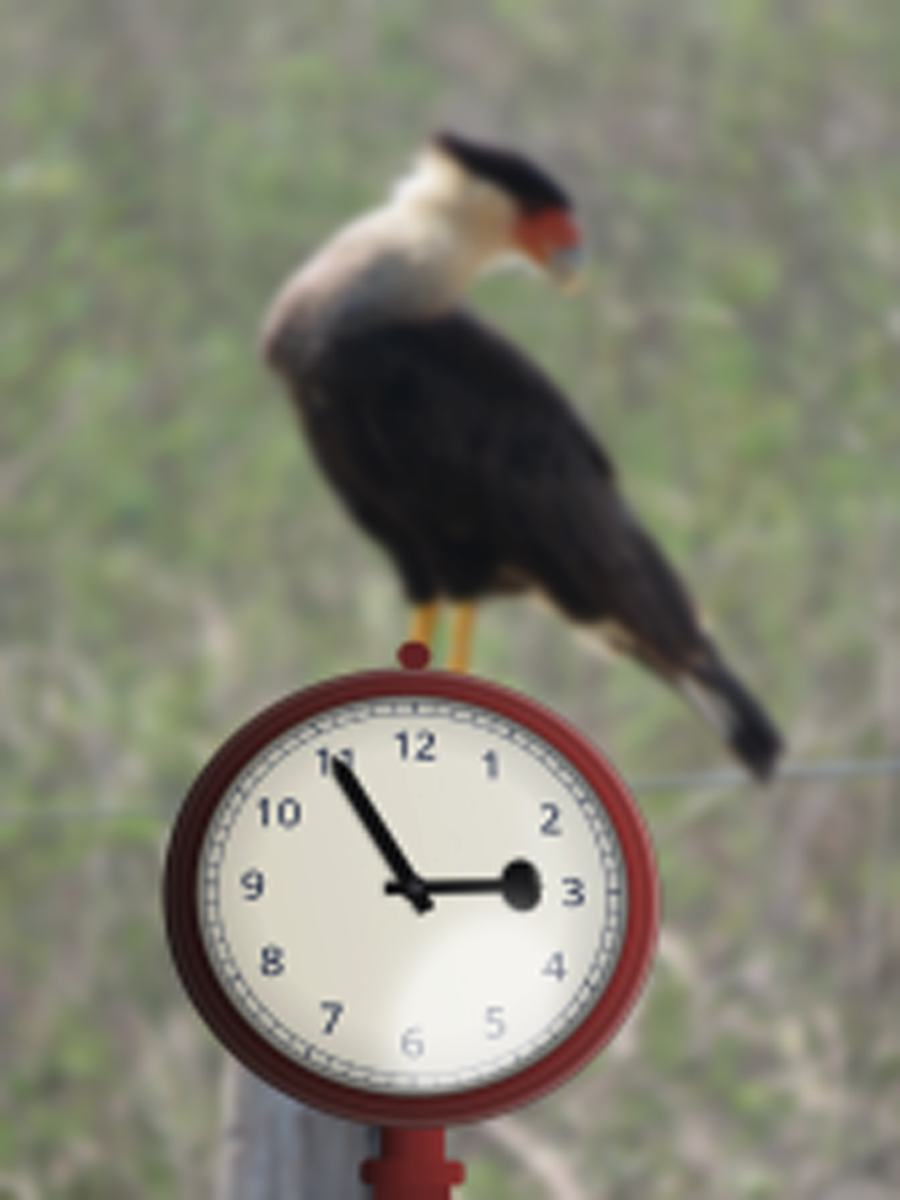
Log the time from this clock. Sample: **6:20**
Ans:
**2:55**
